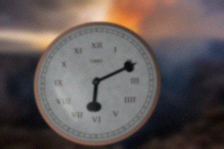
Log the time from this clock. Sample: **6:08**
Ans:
**6:11**
